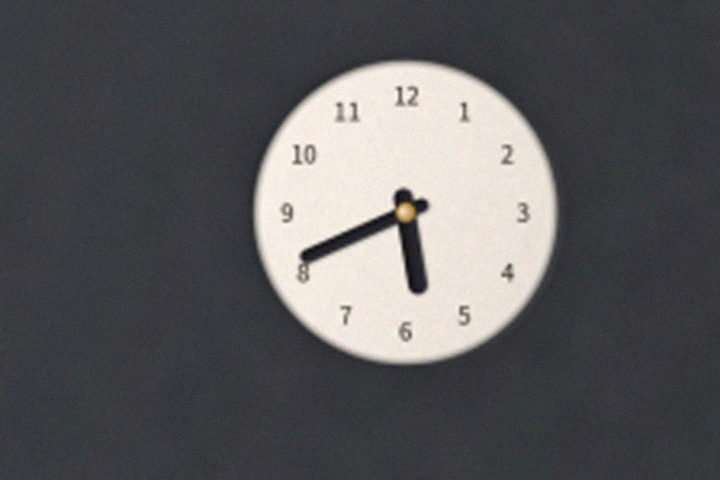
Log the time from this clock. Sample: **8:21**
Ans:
**5:41**
